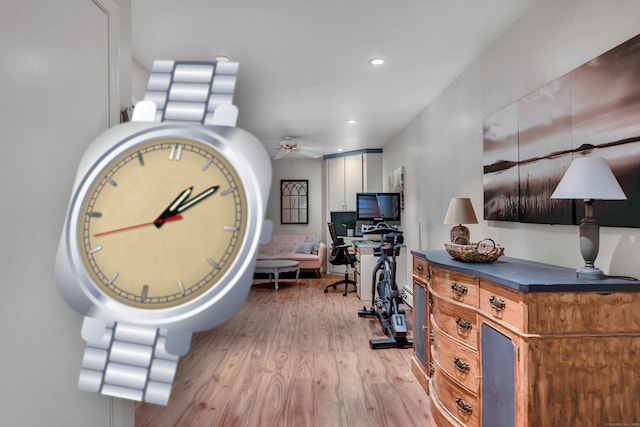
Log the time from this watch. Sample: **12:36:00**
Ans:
**1:08:42**
